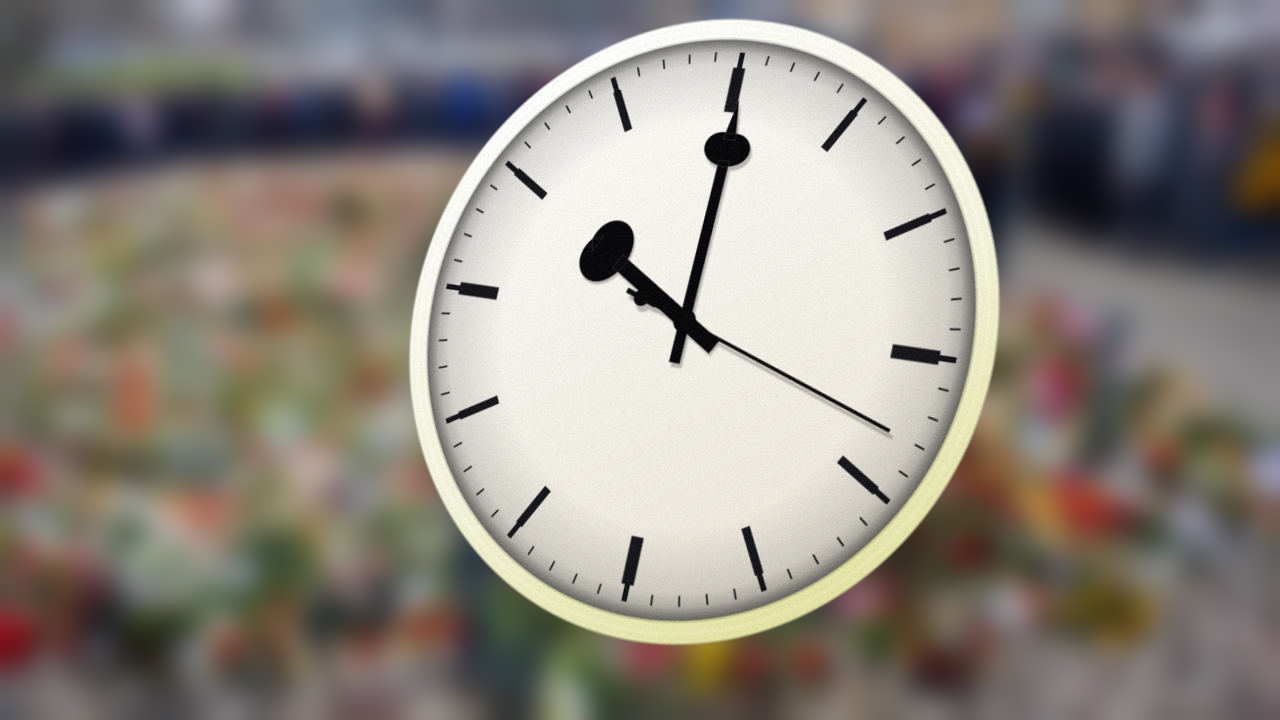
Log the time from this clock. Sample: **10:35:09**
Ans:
**10:00:18**
